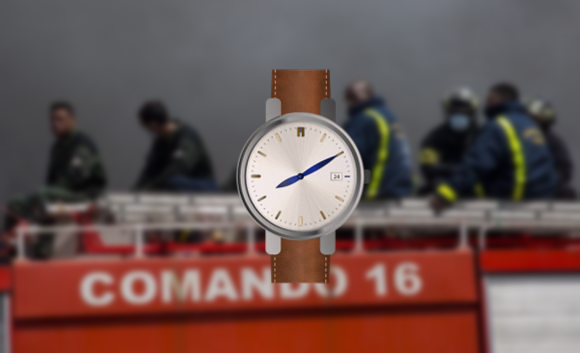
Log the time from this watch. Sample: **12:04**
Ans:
**8:10**
